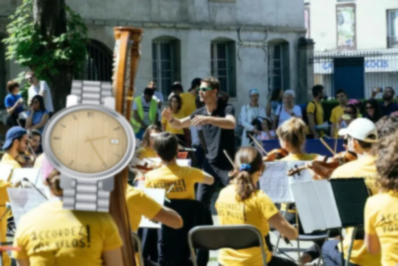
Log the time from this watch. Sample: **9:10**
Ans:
**2:25**
